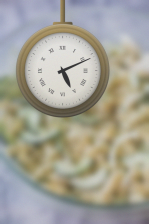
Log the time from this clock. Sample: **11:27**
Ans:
**5:11**
